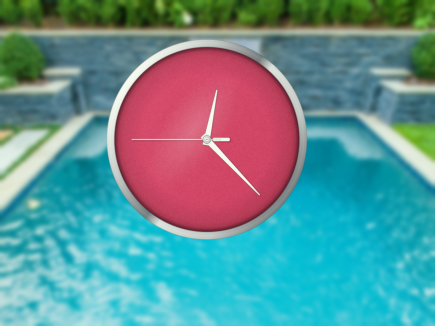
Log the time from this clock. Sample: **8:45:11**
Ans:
**12:22:45**
